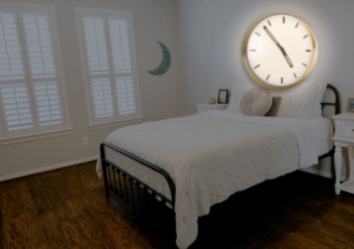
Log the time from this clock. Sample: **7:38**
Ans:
**4:53**
